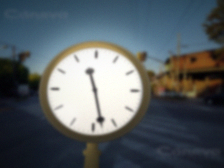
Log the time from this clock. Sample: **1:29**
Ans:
**11:28**
